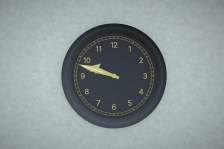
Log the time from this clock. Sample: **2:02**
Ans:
**9:48**
